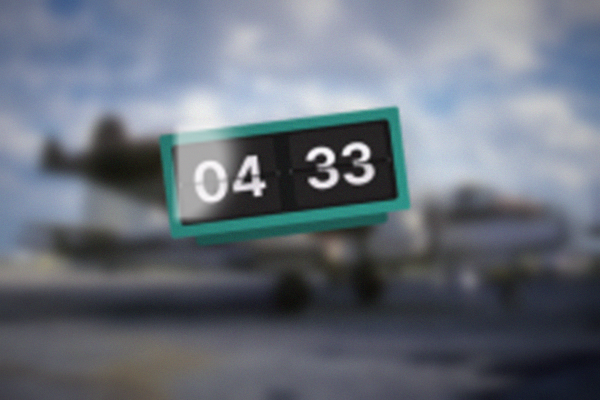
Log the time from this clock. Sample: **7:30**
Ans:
**4:33**
